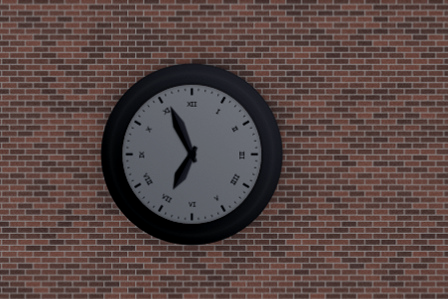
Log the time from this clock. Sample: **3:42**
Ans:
**6:56**
